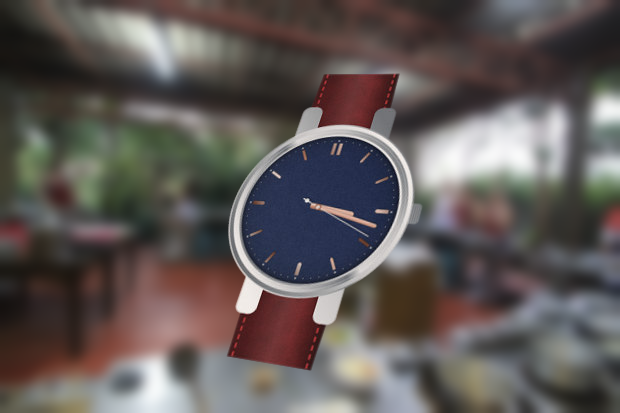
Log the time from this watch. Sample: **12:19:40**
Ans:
**3:17:19**
